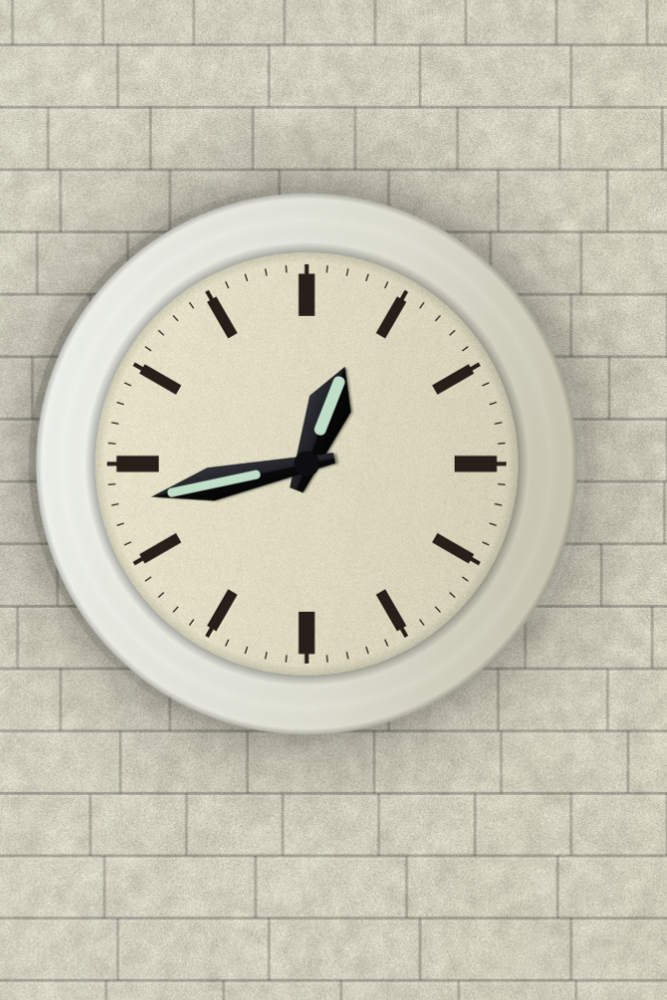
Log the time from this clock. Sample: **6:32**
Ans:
**12:43**
